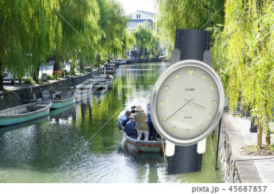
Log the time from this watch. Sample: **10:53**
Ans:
**3:39**
